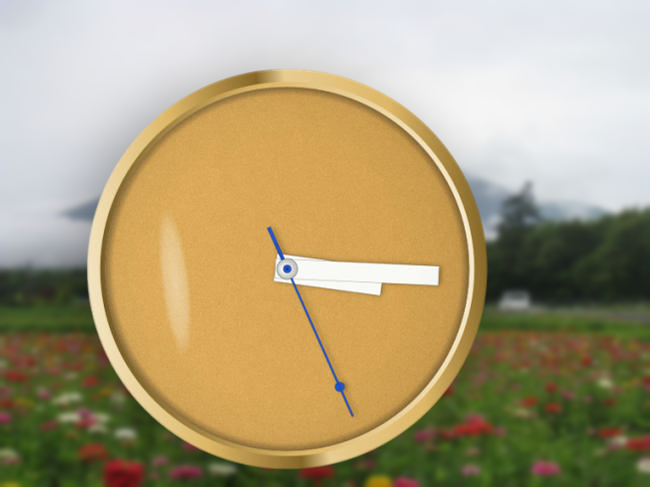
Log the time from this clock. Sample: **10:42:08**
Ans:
**3:15:26**
